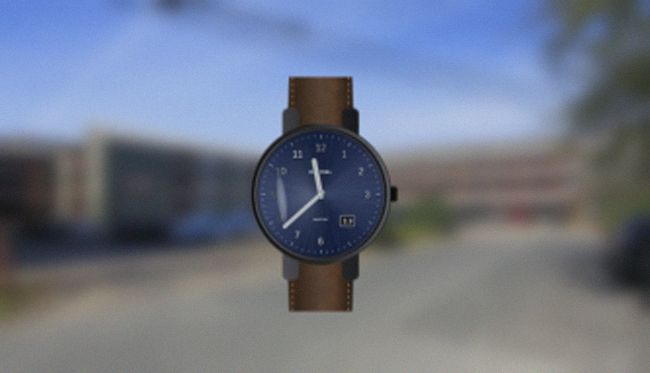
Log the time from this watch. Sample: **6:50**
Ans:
**11:38**
